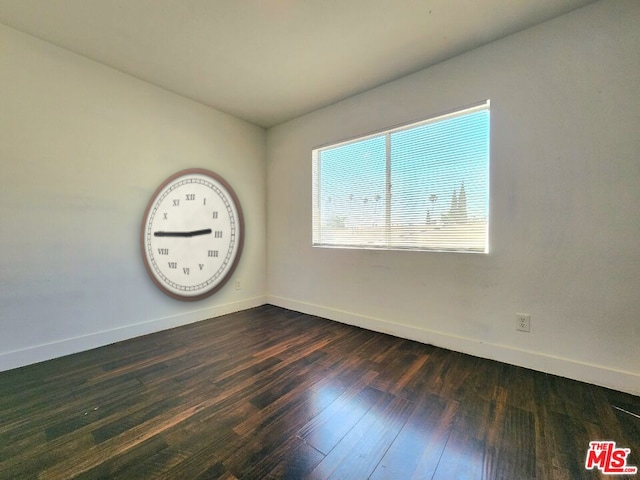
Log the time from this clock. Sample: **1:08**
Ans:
**2:45**
